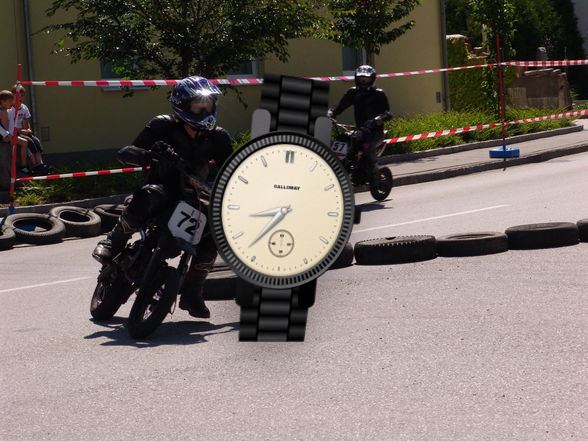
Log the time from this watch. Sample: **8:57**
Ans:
**8:37**
